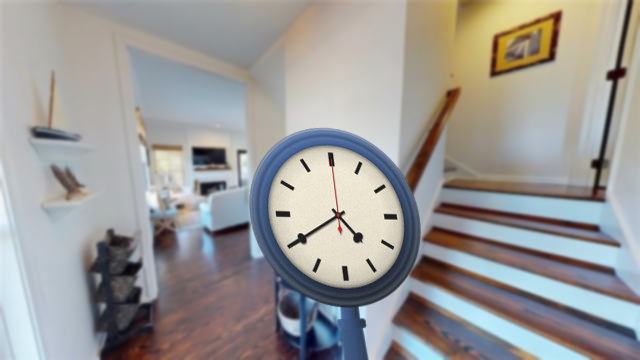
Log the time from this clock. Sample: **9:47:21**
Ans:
**4:40:00**
